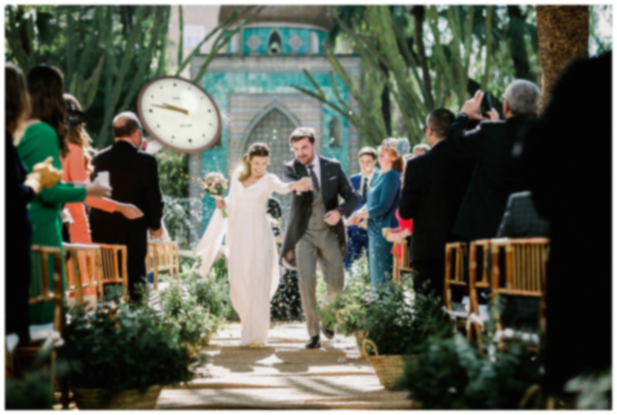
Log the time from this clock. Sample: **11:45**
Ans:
**9:47**
